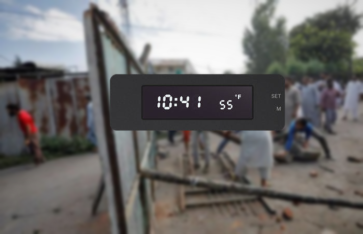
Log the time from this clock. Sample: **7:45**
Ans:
**10:41**
